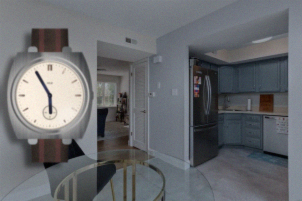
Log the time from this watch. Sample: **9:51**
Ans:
**5:55**
